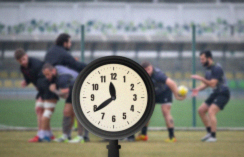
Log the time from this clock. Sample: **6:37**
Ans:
**11:39**
